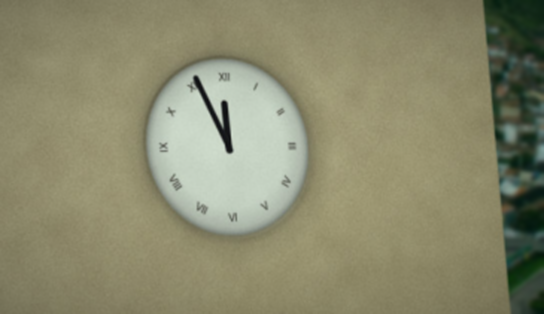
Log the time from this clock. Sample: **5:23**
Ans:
**11:56**
